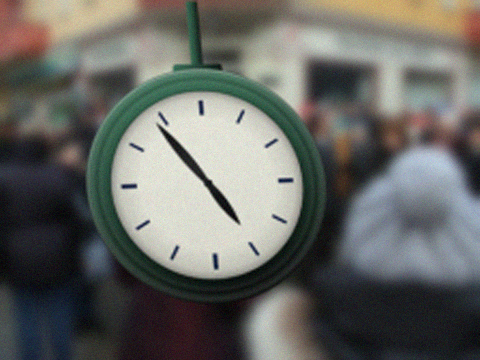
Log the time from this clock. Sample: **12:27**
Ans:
**4:54**
